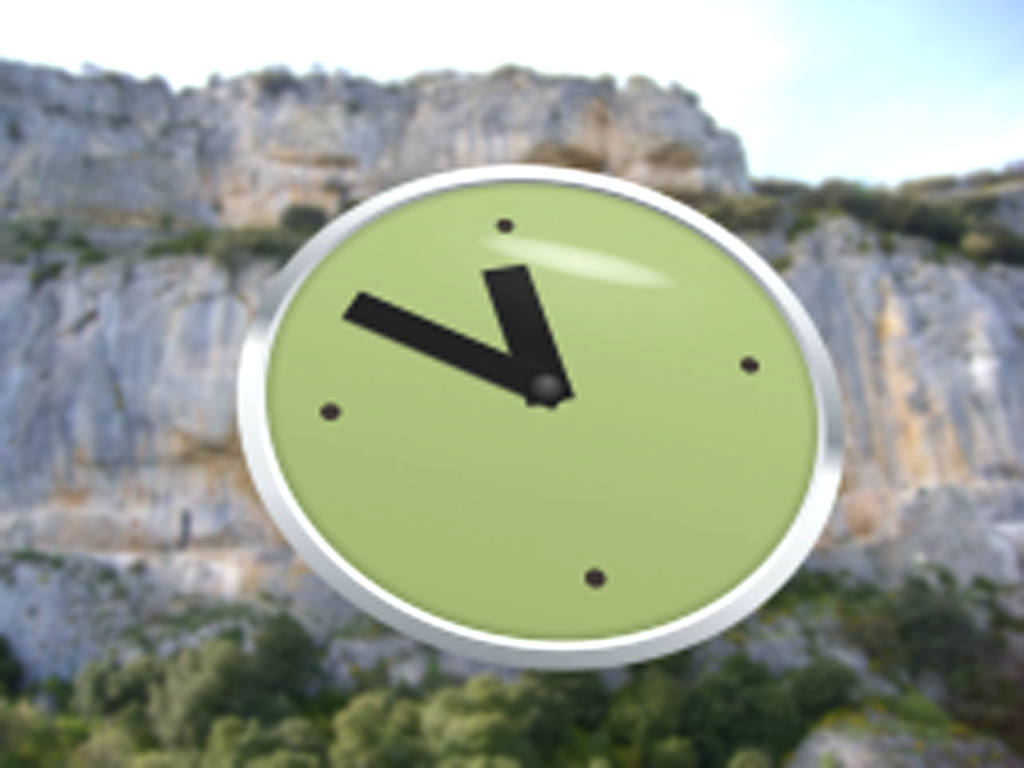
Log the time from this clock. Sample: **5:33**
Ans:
**11:51**
